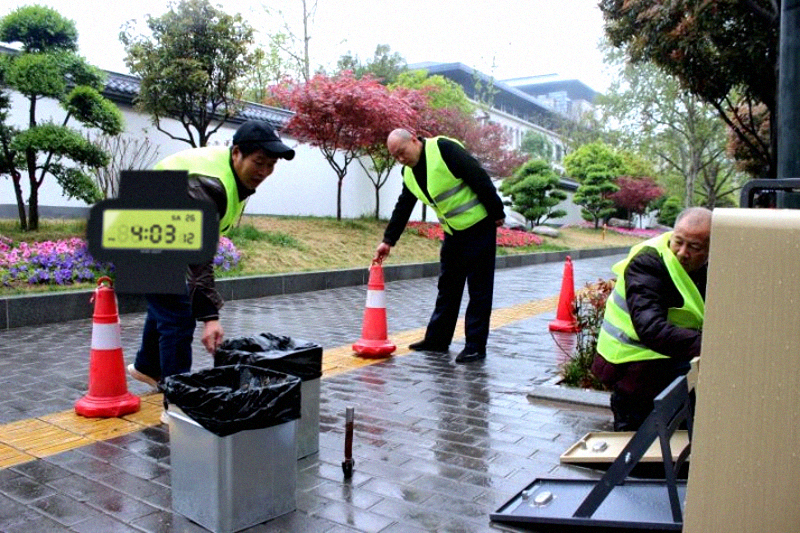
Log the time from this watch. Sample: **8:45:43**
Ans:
**4:03:12**
